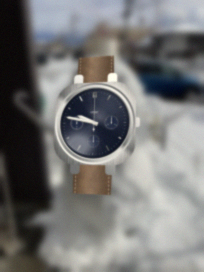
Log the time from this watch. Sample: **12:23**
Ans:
**9:47**
